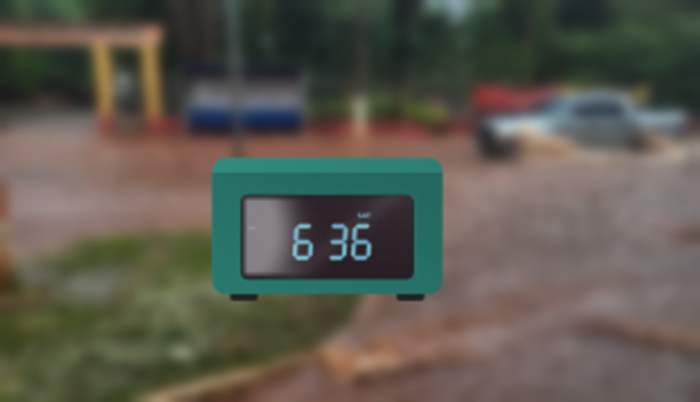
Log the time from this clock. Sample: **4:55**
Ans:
**6:36**
